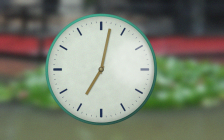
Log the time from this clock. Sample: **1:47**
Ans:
**7:02**
